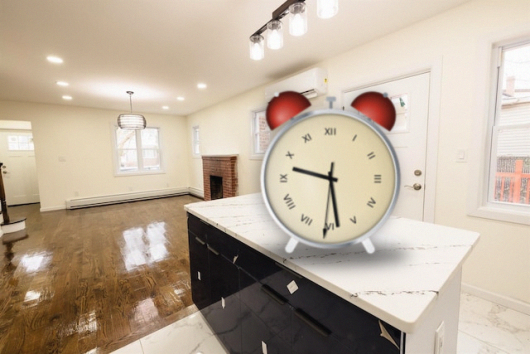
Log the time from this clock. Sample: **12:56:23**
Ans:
**9:28:31**
